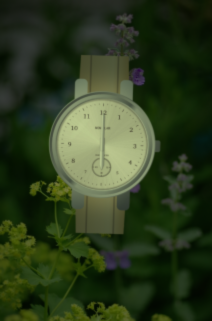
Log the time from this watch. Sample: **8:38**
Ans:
**6:00**
